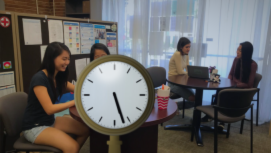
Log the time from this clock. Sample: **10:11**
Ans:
**5:27**
